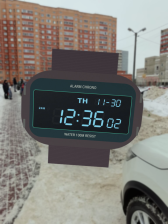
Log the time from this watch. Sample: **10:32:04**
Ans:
**12:36:02**
